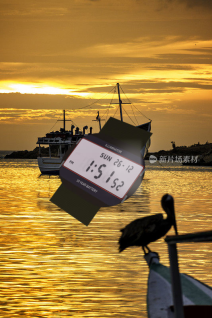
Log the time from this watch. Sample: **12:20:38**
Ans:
**1:51:52**
